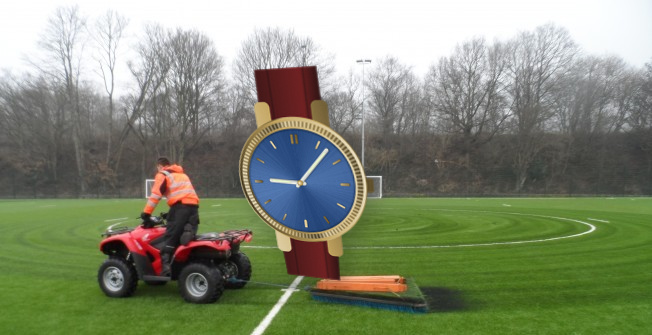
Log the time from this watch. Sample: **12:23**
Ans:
**9:07**
